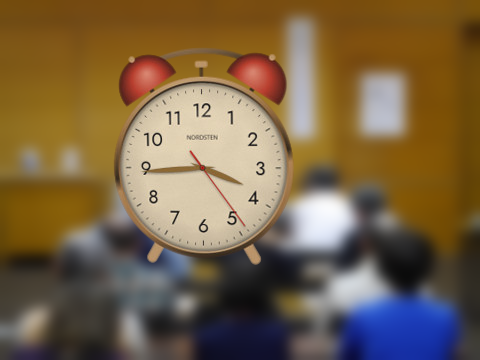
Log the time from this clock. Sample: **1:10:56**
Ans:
**3:44:24**
